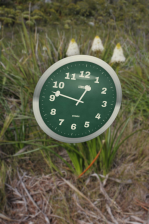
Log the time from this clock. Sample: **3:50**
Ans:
**12:47**
